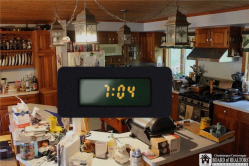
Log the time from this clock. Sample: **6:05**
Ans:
**7:04**
